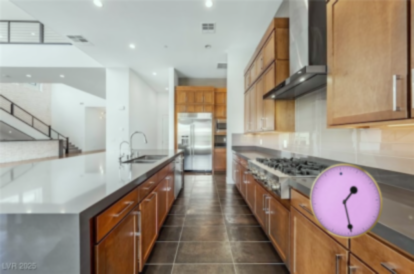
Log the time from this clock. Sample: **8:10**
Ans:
**1:29**
